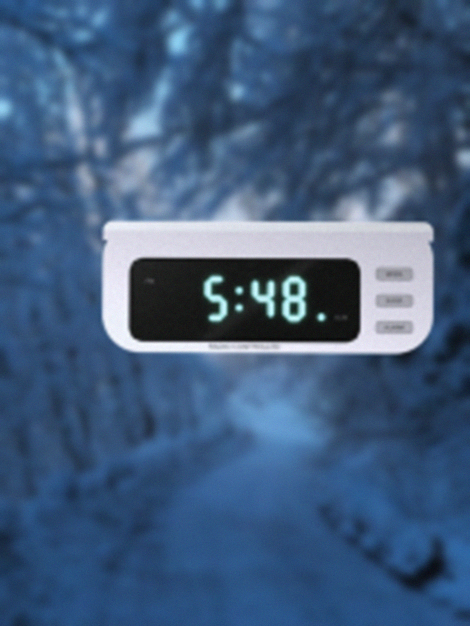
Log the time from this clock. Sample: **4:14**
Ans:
**5:48**
